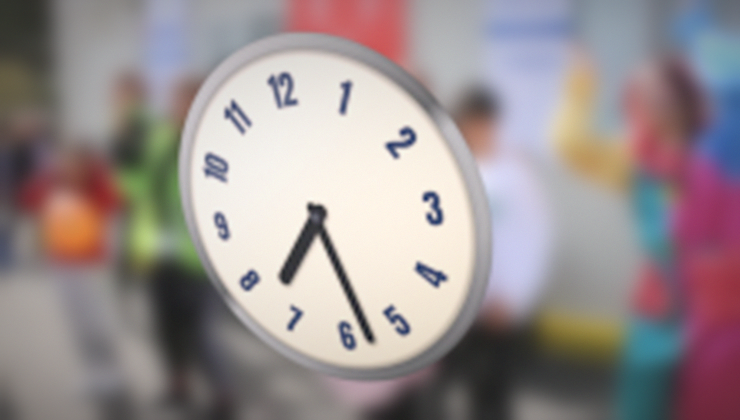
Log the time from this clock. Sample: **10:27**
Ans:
**7:28**
